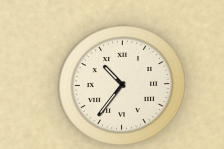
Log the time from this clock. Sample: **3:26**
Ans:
**10:36**
